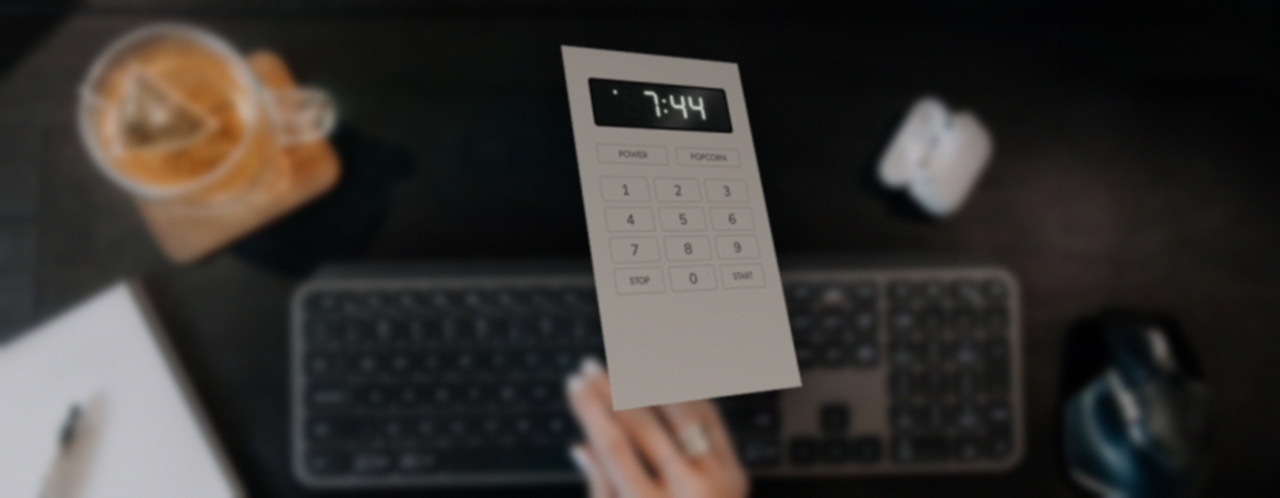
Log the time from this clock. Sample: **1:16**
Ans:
**7:44**
